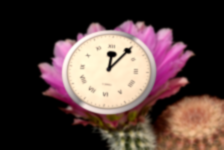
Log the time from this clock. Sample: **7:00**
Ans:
**12:06**
